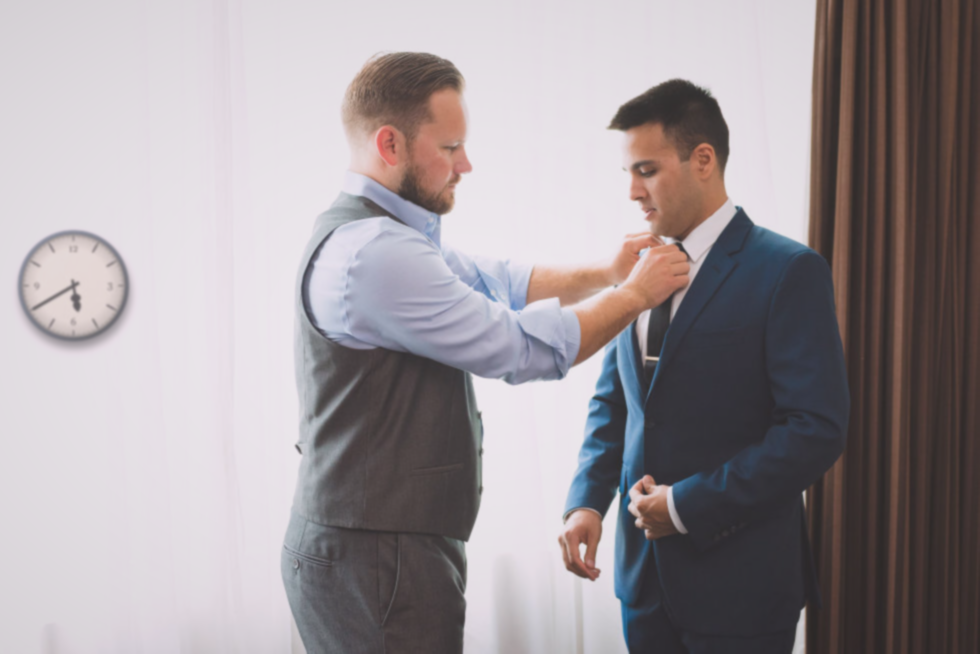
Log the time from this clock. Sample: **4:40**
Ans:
**5:40**
